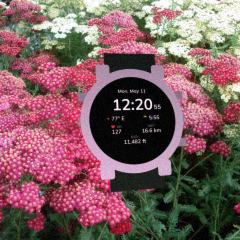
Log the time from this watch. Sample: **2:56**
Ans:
**12:20**
